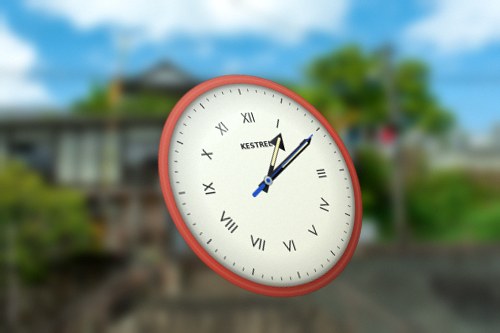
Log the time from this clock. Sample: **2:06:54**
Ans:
**1:10:10**
